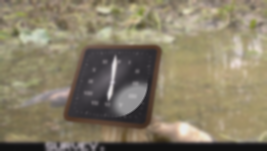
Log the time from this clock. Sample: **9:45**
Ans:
**5:59**
